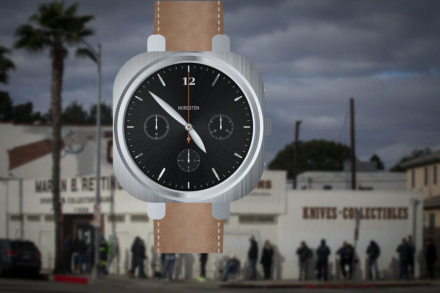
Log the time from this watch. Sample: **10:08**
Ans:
**4:52**
